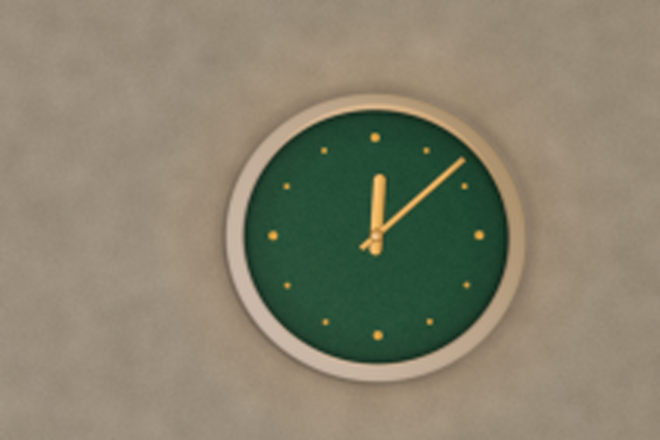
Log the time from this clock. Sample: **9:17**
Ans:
**12:08**
